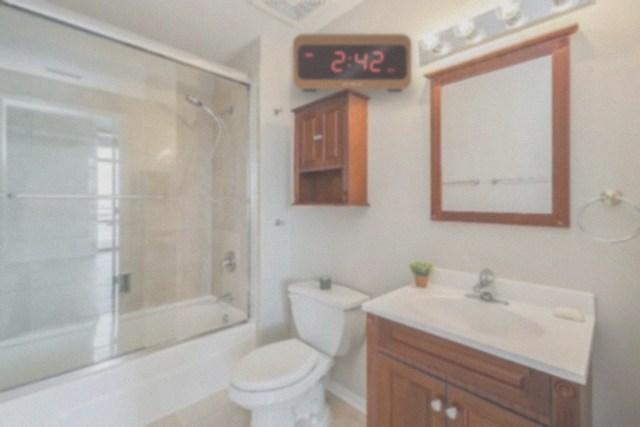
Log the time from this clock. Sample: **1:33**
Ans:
**2:42**
